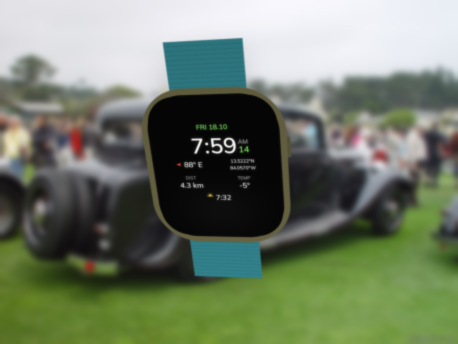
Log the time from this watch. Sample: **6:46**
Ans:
**7:59**
